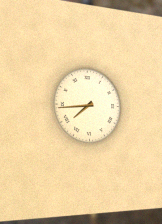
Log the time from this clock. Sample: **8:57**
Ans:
**7:44**
